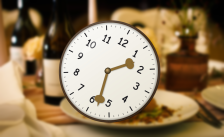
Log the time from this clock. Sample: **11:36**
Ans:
**1:28**
